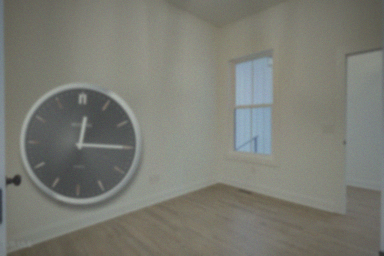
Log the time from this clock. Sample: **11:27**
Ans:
**12:15**
